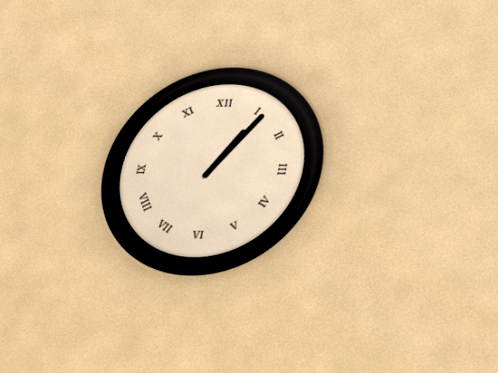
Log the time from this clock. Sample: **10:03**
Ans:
**1:06**
